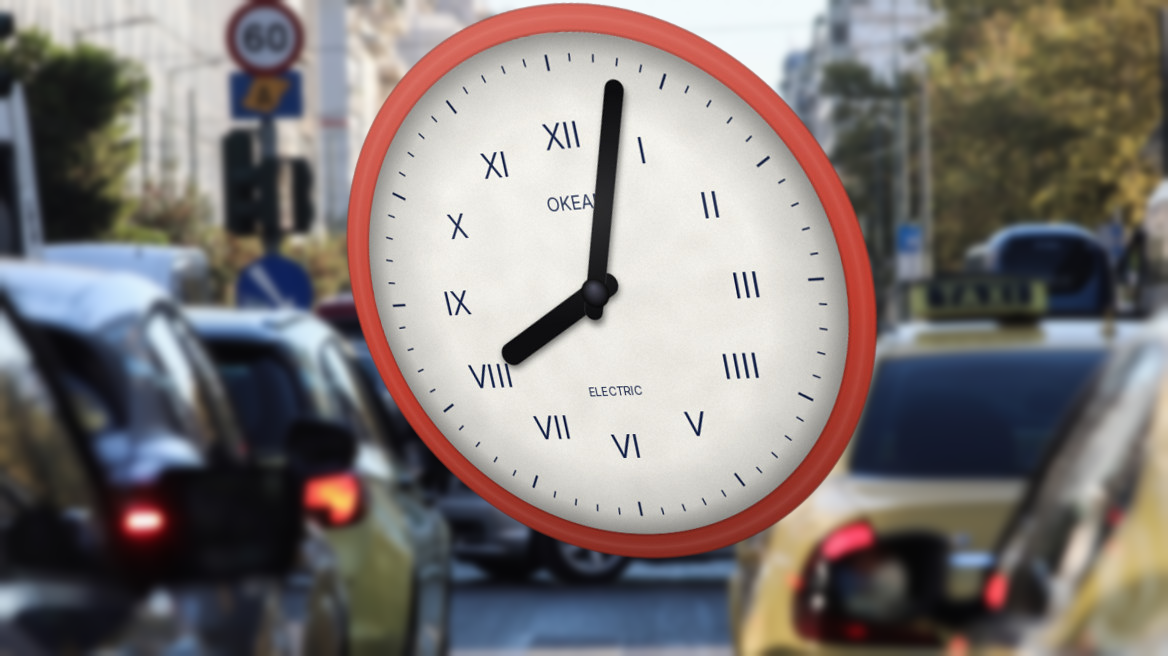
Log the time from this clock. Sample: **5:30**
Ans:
**8:03**
